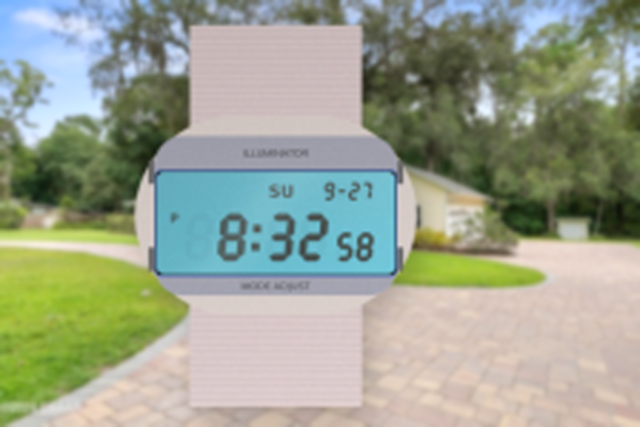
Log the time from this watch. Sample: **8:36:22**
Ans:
**8:32:58**
